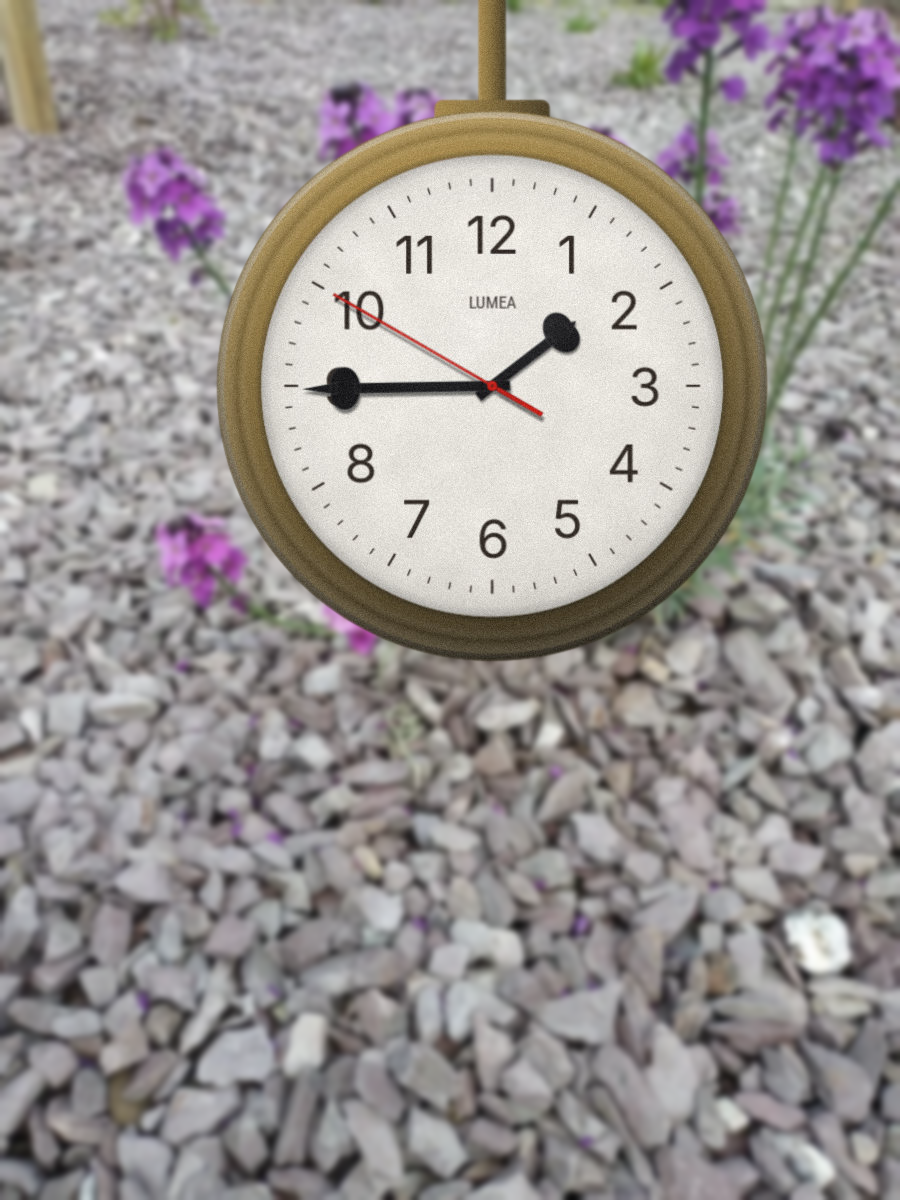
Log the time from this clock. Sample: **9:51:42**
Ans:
**1:44:50**
